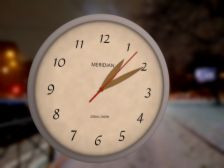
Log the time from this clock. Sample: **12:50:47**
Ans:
**1:10:07**
